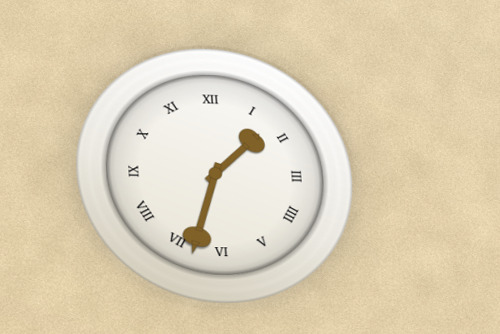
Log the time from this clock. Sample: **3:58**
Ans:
**1:33**
